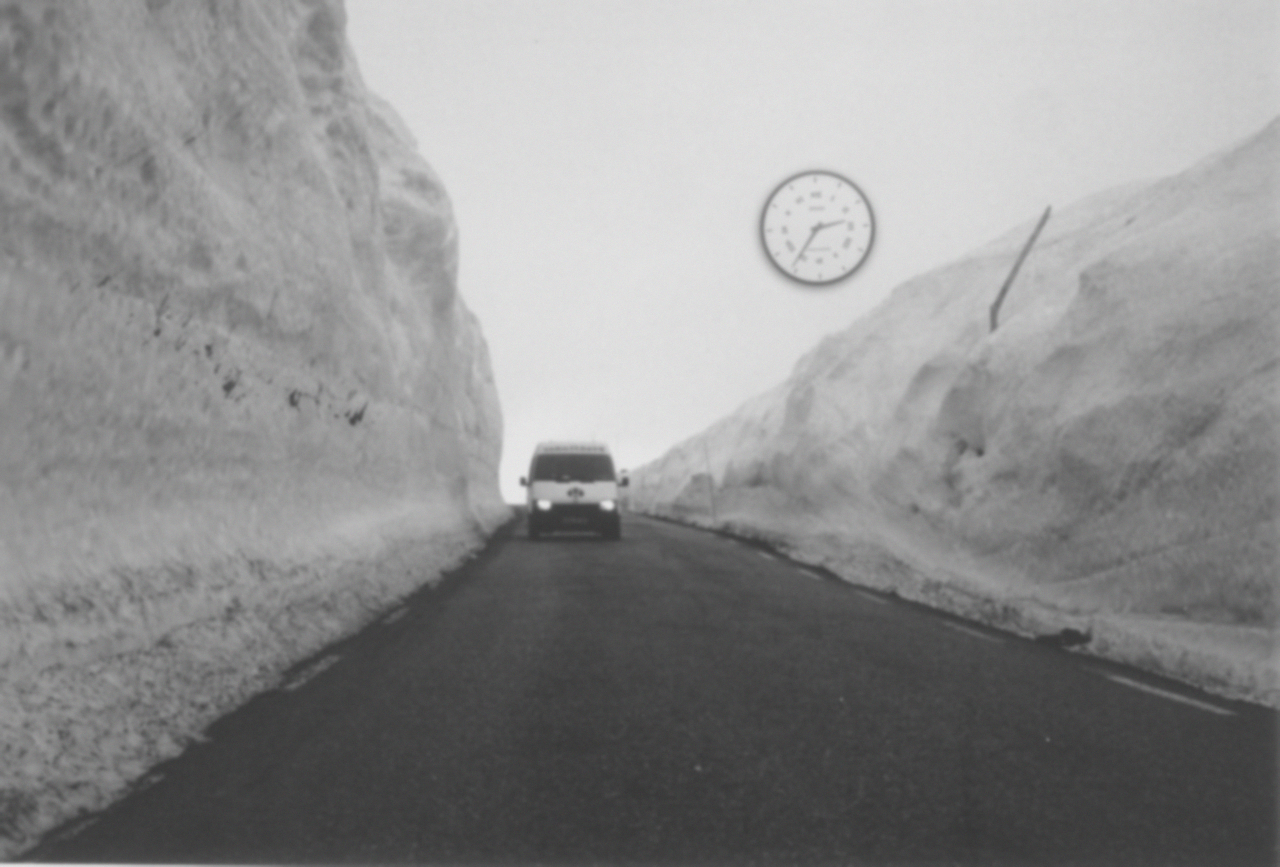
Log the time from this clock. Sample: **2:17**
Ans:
**2:36**
